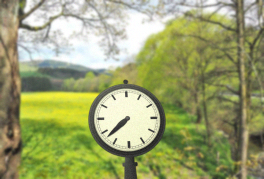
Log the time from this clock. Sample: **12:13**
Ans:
**7:38**
